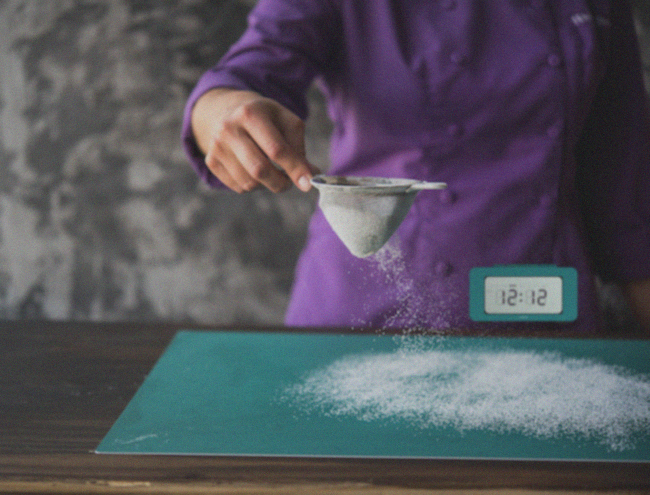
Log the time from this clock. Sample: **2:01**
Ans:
**12:12**
